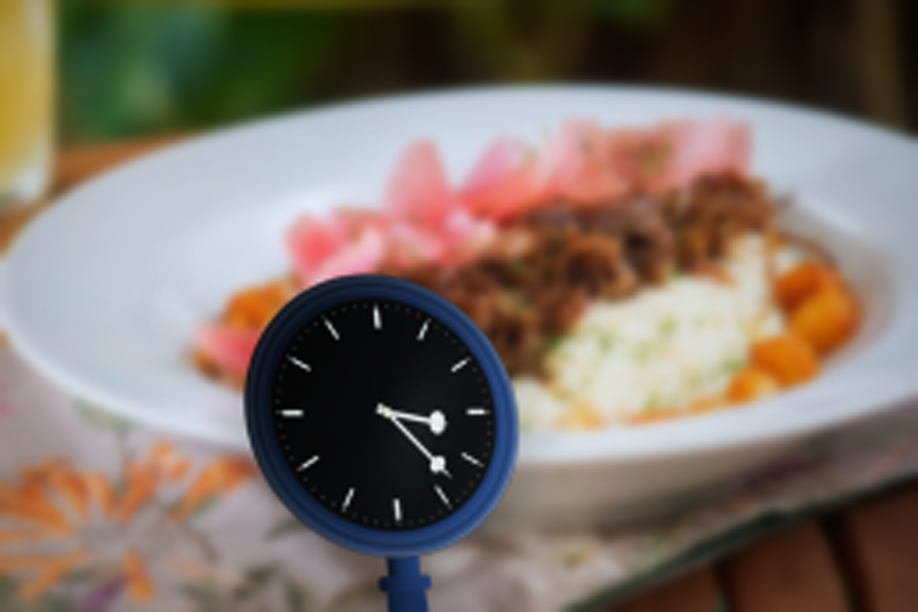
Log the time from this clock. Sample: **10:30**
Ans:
**3:23**
